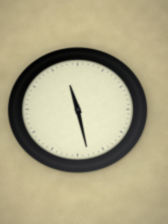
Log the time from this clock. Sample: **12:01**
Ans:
**11:28**
